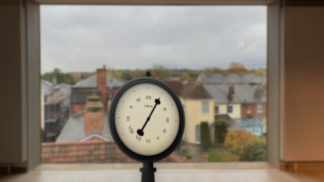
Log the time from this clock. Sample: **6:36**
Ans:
**7:05**
